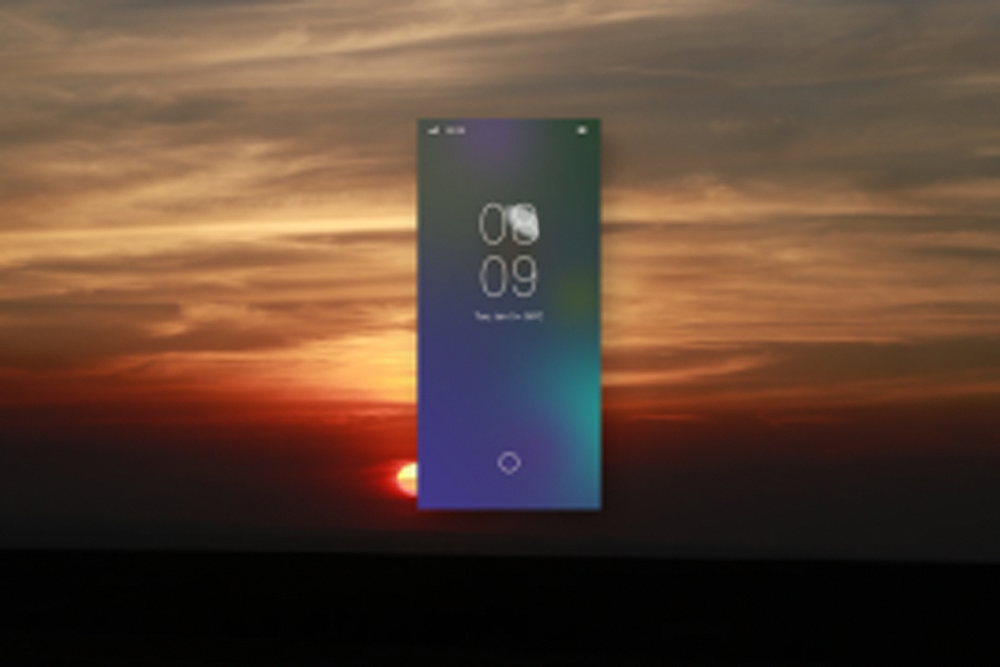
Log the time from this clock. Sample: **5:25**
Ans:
**8:09**
